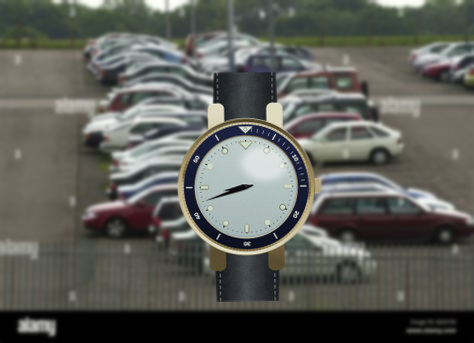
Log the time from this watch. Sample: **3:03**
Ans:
**8:42**
